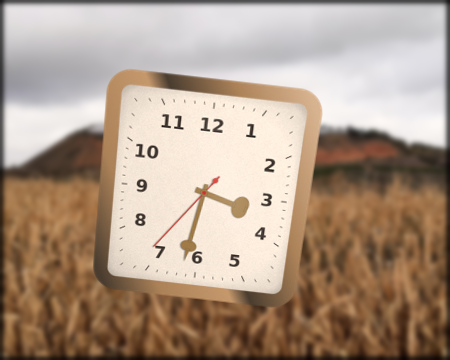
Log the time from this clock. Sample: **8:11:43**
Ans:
**3:31:36**
